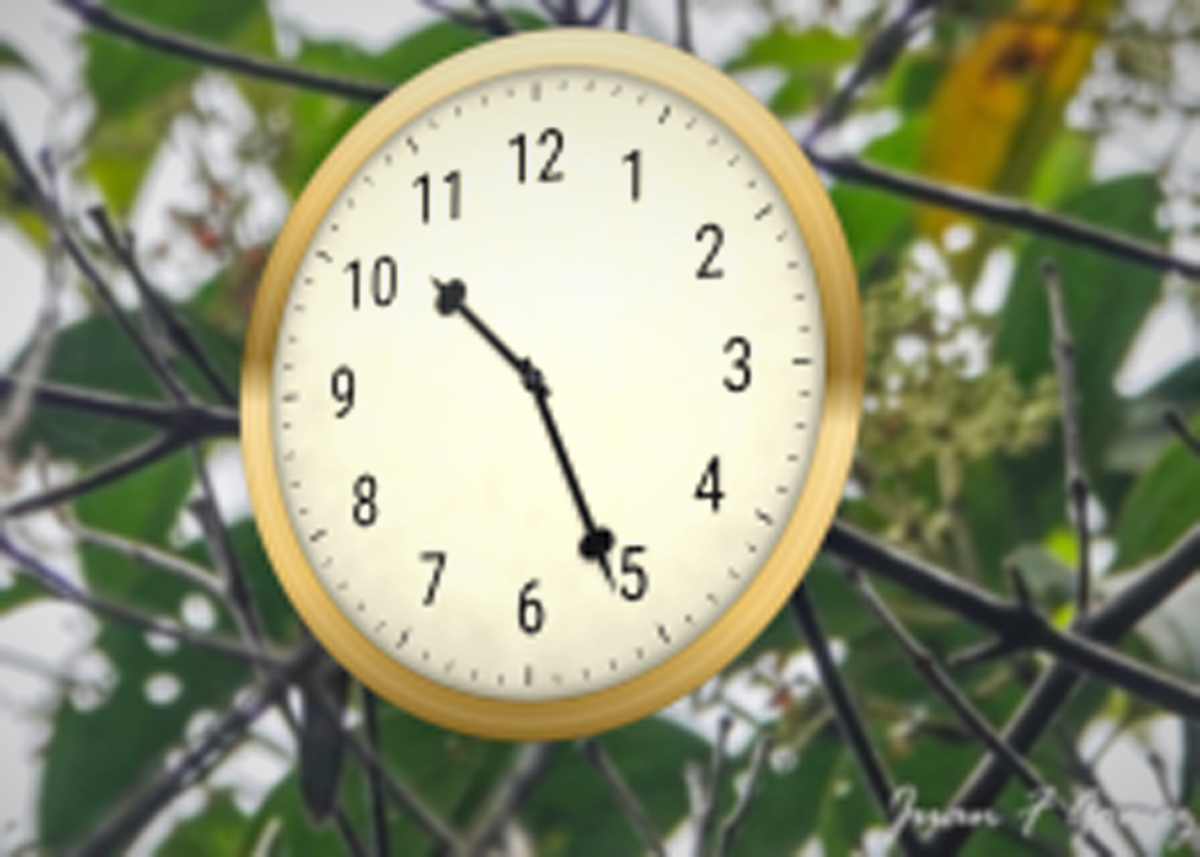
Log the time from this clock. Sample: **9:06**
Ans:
**10:26**
